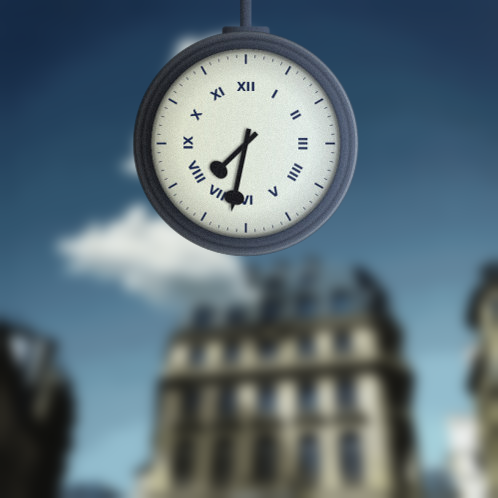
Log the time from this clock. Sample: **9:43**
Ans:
**7:32**
